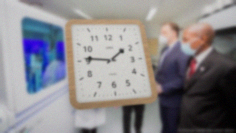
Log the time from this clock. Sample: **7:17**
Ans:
**1:46**
